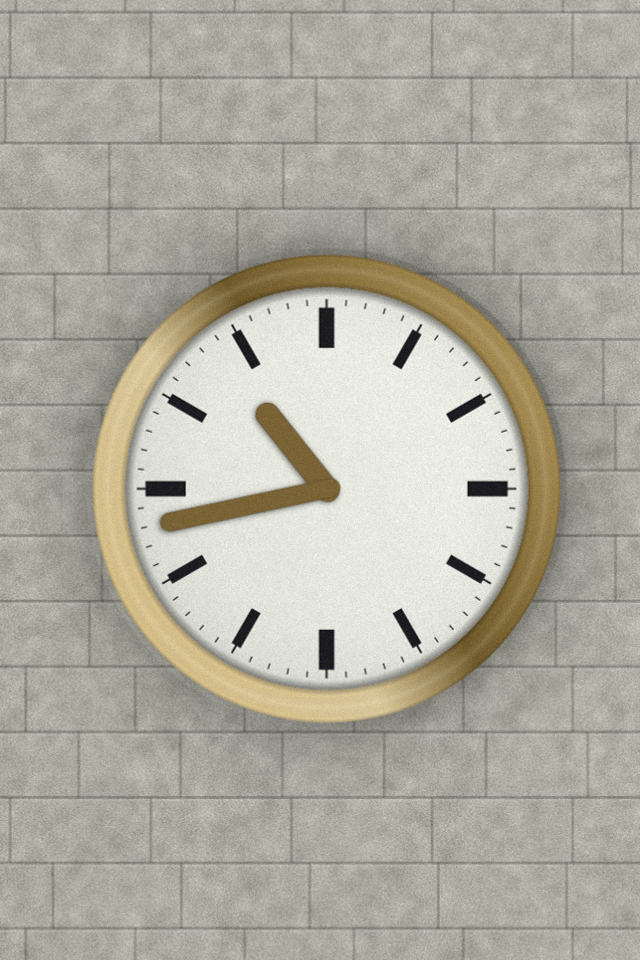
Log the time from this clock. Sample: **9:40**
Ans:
**10:43**
